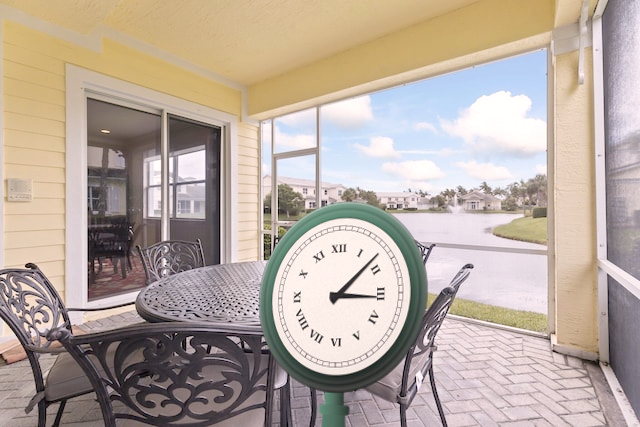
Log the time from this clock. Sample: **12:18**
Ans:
**3:08**
